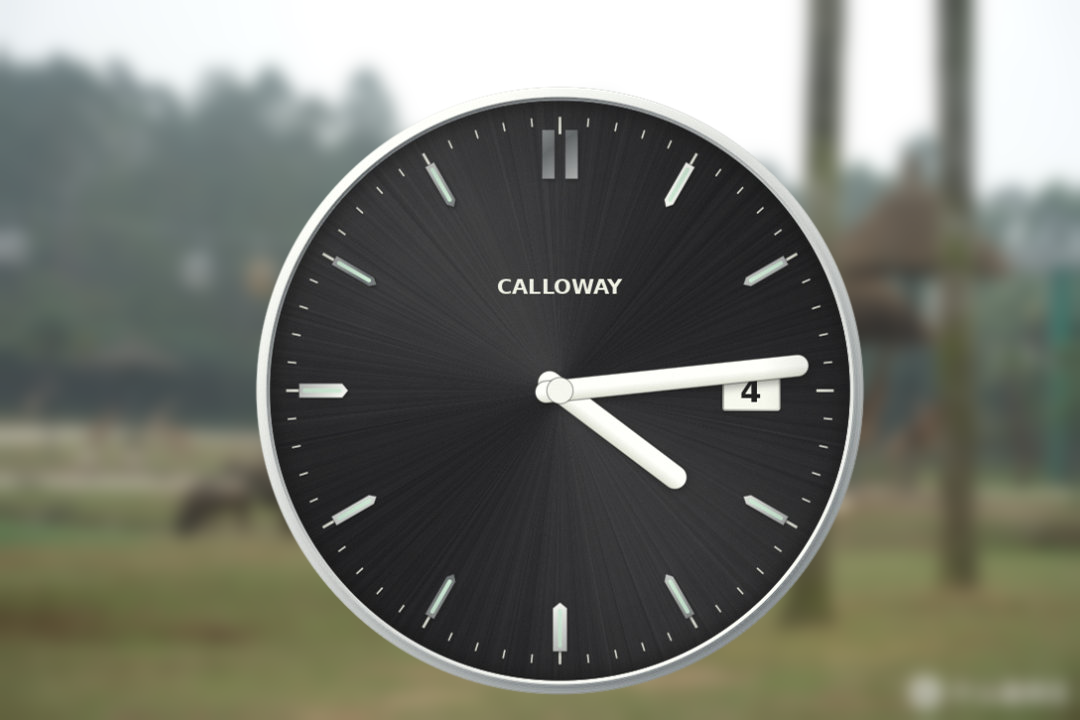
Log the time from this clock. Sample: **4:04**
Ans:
**4:14**
